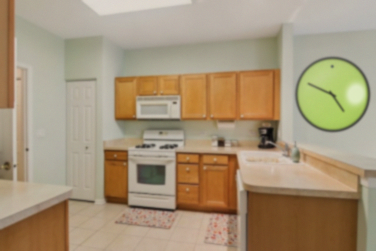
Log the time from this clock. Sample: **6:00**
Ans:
**4:49**
